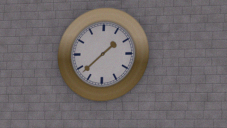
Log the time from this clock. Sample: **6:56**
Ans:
**1:38**
